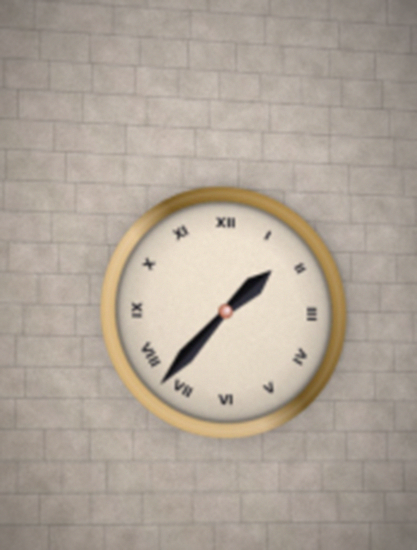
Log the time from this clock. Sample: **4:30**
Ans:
**1:37**
